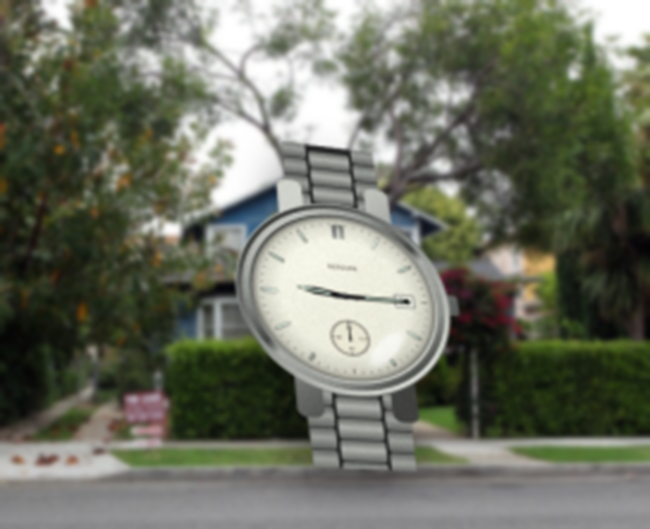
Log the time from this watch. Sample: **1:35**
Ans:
**9:15**
